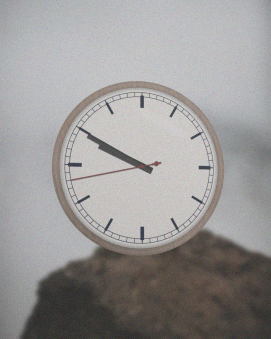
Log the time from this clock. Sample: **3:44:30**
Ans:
**9:49:43**
